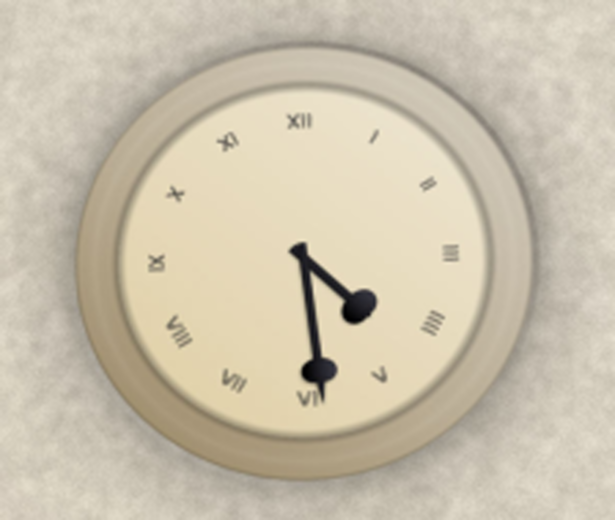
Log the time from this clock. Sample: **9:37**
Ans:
**4:29**
